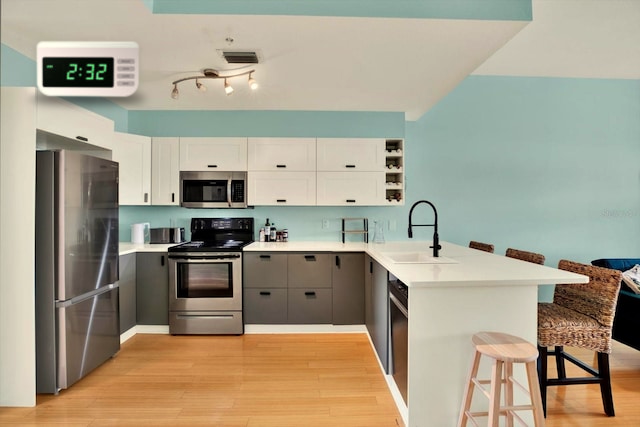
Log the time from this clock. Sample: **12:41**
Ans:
**2:32**
